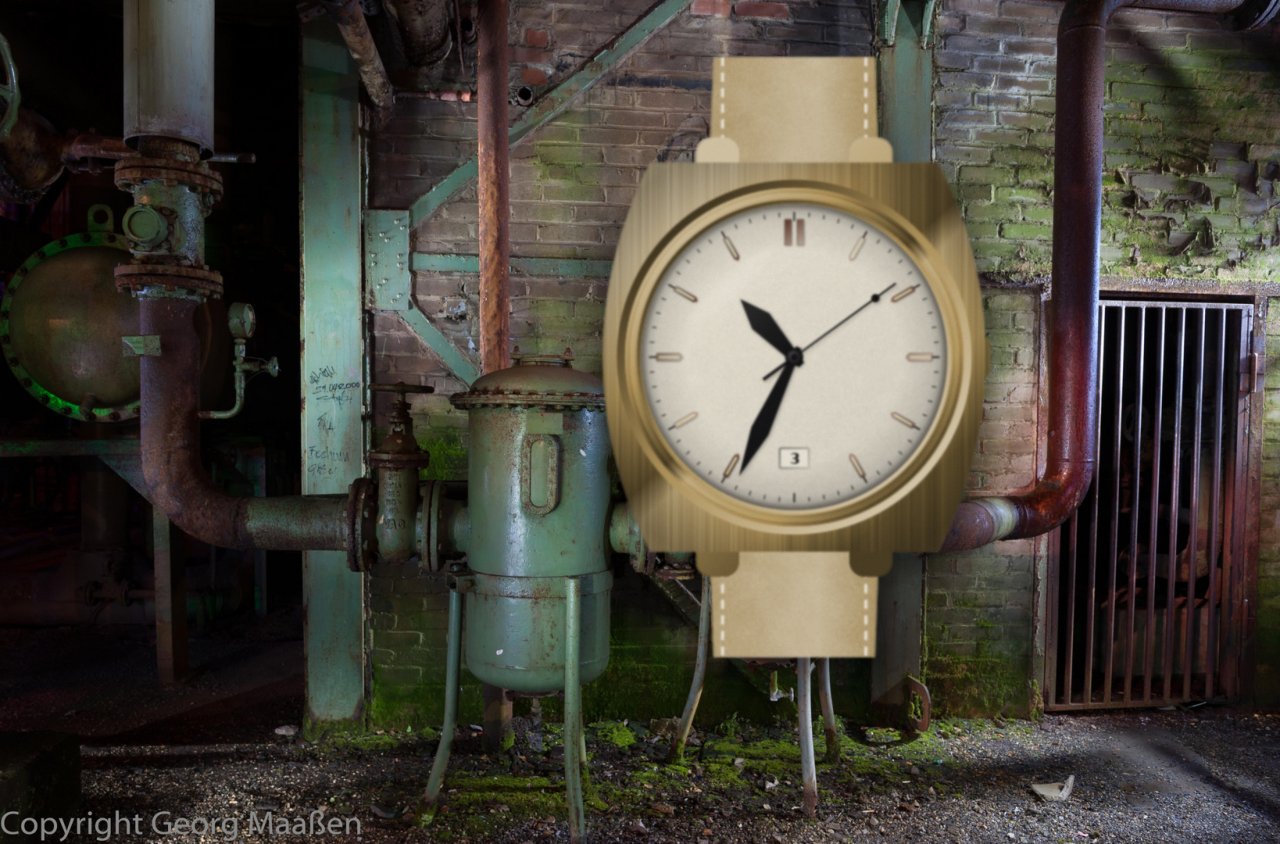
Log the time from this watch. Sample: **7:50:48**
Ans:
**10:34:09**
